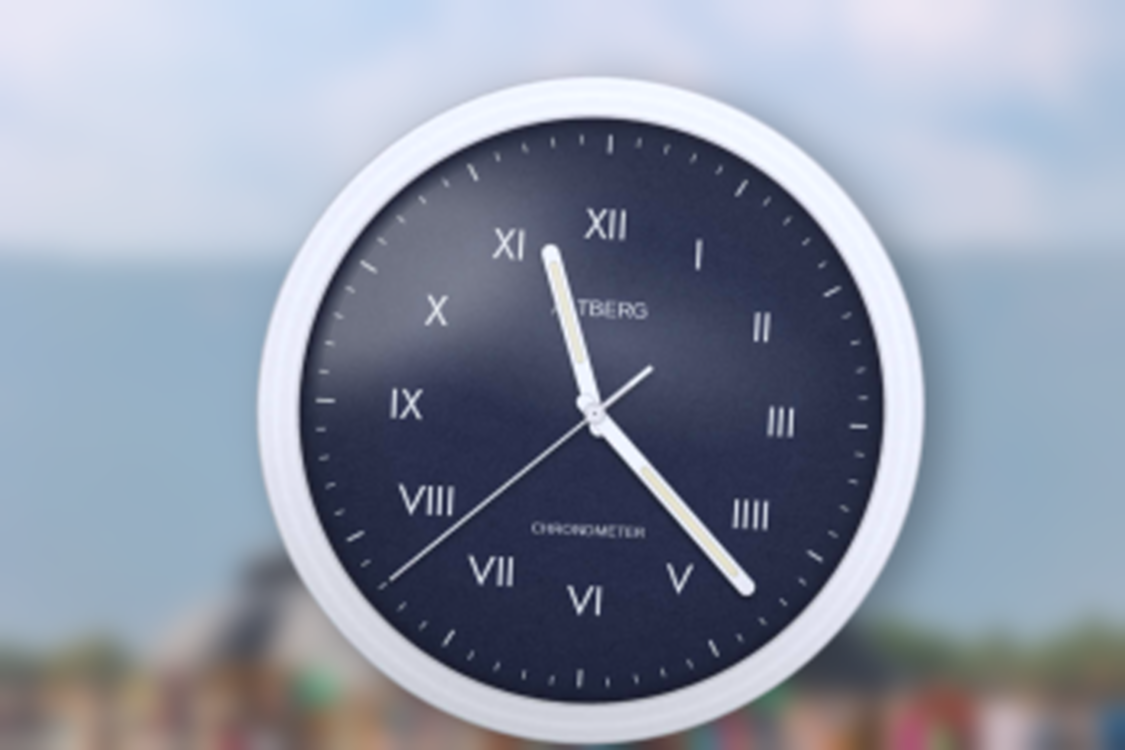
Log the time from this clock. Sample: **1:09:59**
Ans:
**11:22:38**
